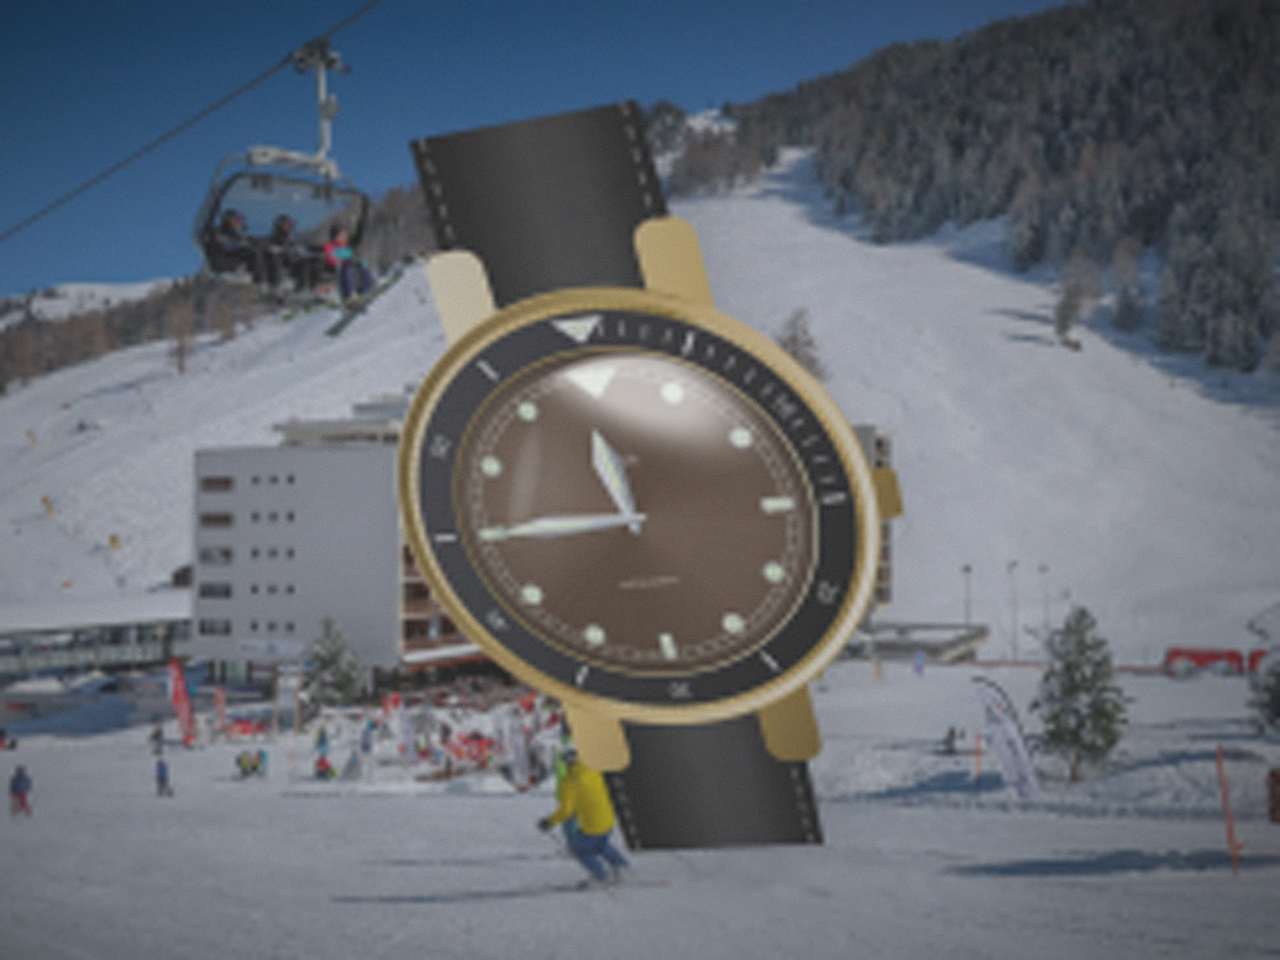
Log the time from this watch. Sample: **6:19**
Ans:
**11:45**
